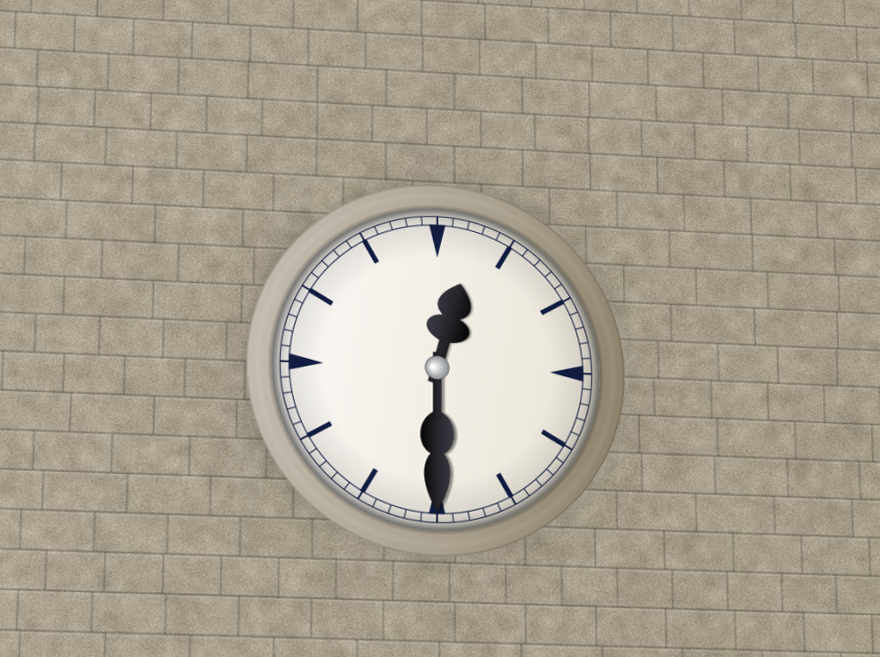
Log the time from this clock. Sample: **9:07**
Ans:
**12:30**
